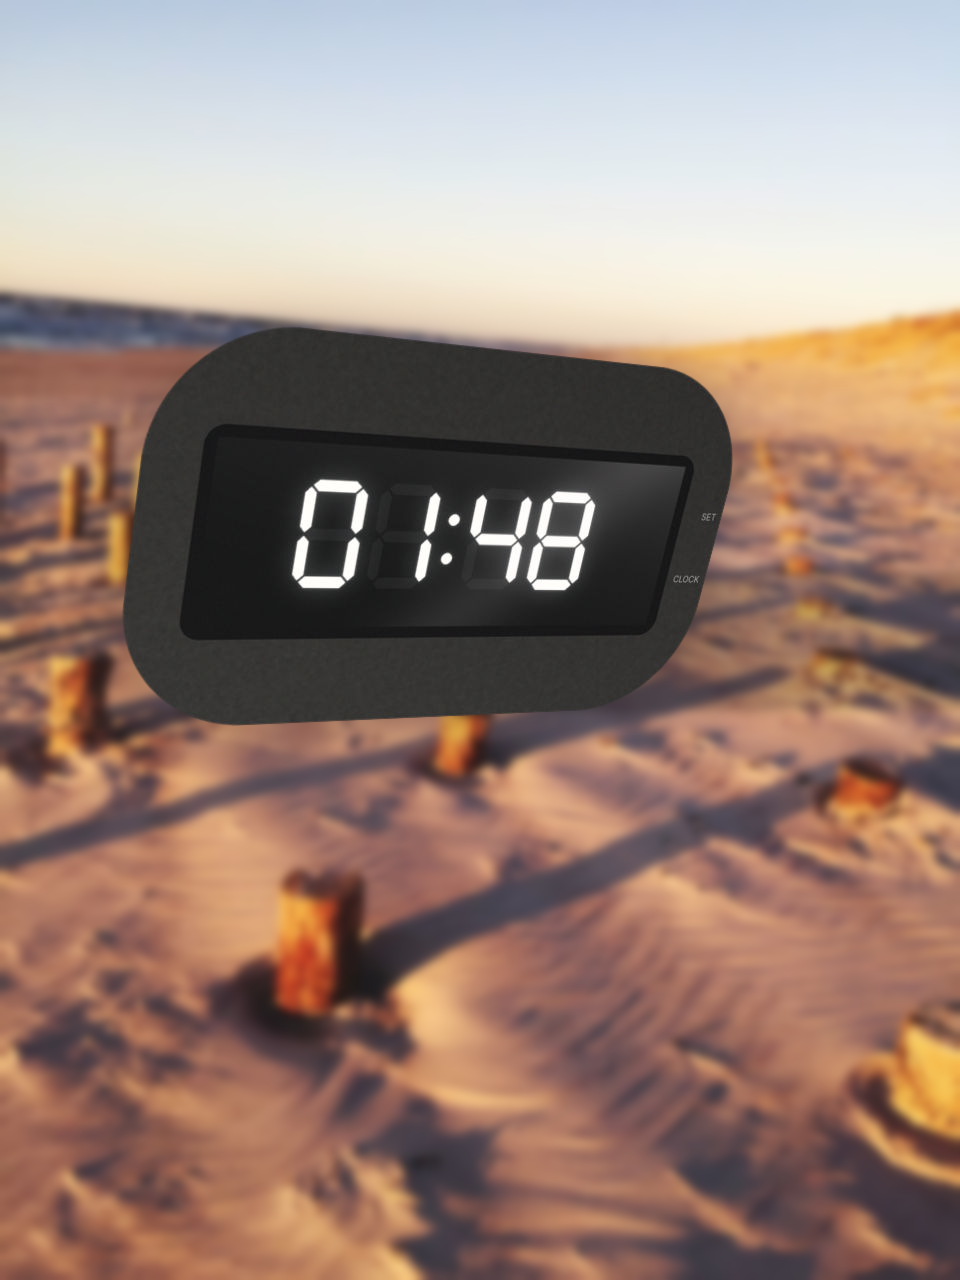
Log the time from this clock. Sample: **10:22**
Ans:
**1:48**
